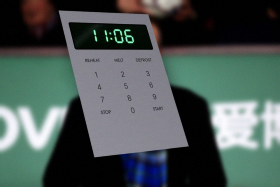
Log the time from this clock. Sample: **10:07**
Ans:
**11:06**
